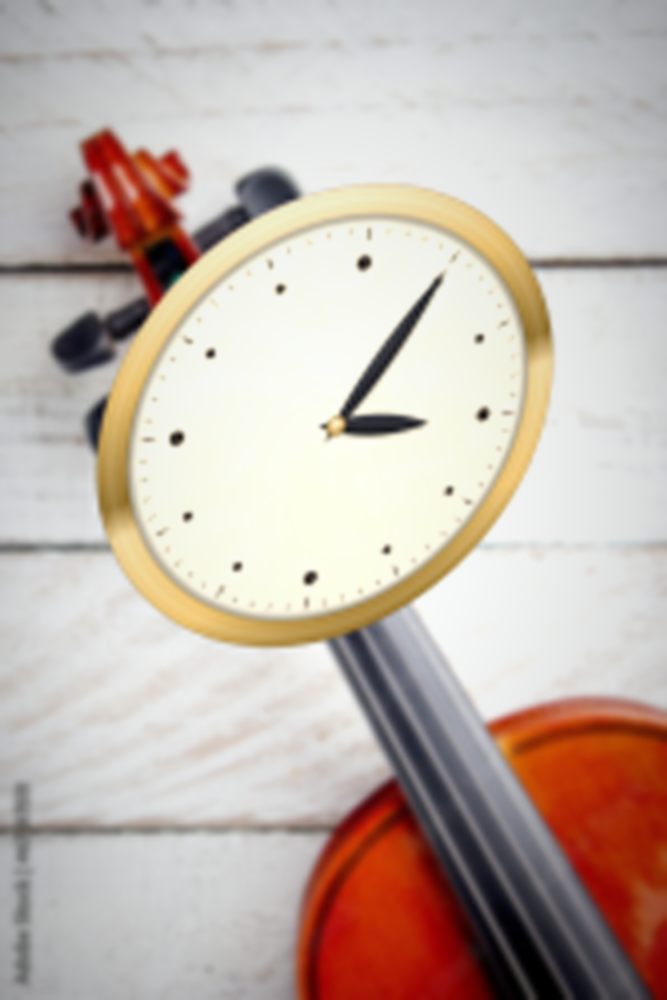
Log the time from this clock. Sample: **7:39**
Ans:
**3:05**
